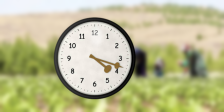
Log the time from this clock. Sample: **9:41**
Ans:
**4:18**
